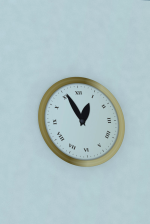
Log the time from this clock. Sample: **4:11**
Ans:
**12:56**
